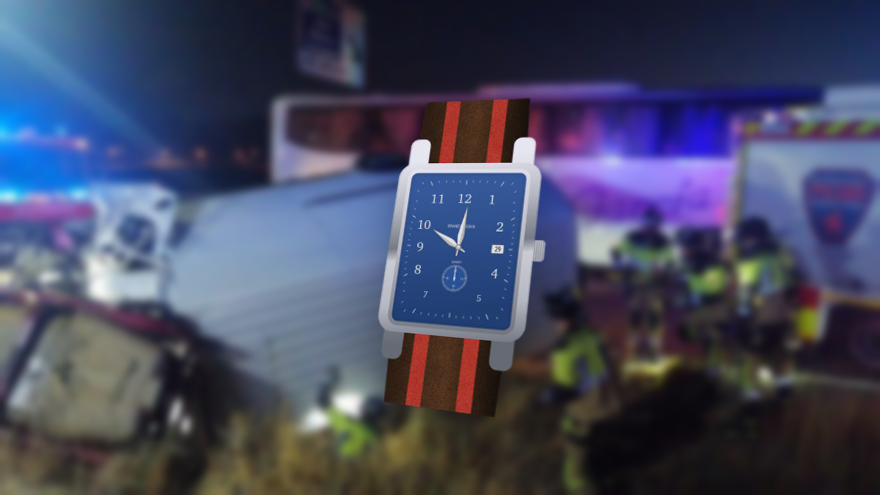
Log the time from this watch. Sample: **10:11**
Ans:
**10:01**
